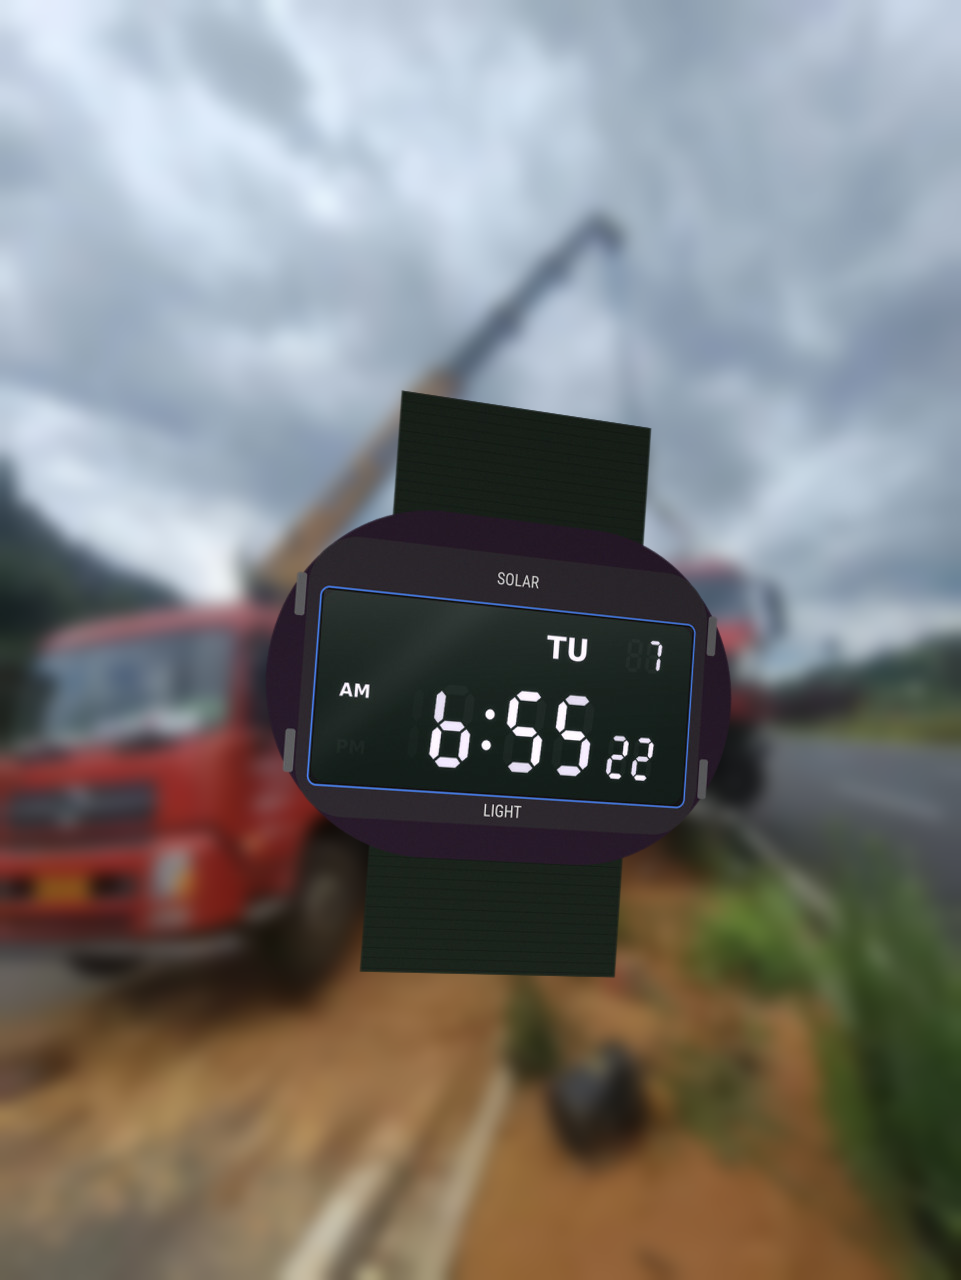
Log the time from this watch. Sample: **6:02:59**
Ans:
**6:55:22**
